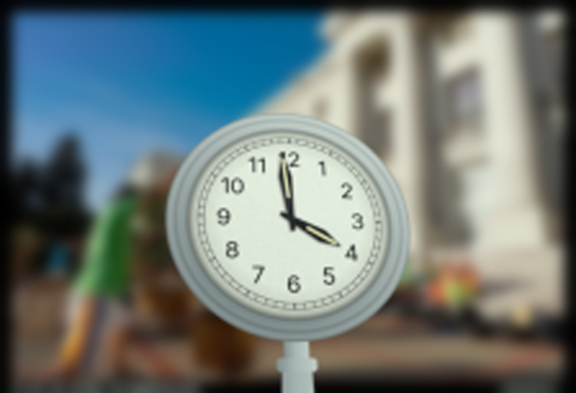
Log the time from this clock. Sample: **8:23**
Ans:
**3:59**
